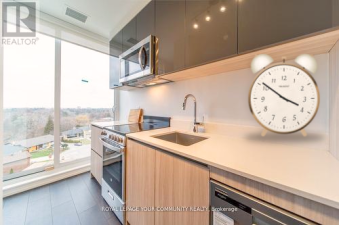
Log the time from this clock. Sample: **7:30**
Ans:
**3:51**
